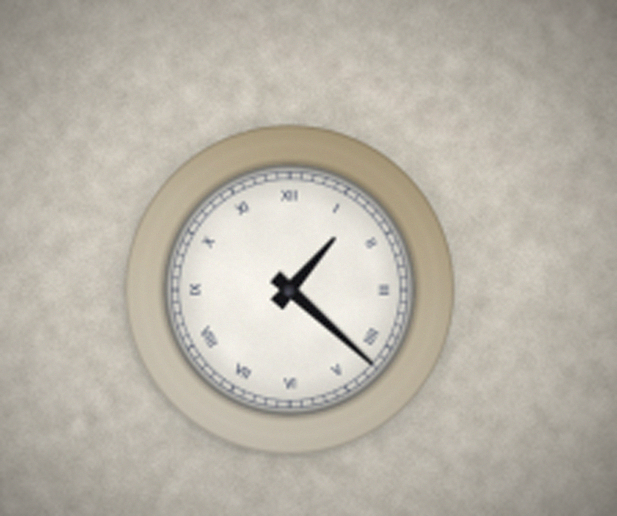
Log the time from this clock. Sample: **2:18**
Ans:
**1:22**
